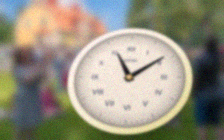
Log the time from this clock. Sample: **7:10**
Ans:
**11:09**
